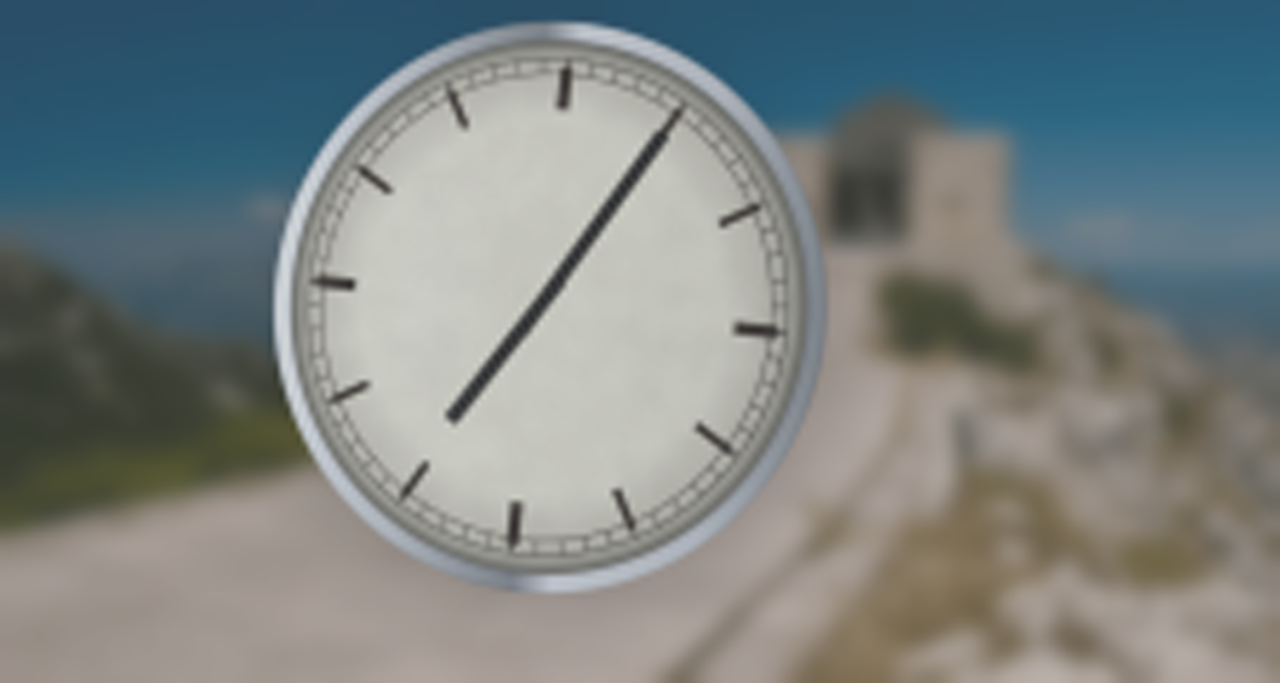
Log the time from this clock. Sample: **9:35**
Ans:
**7:05**
